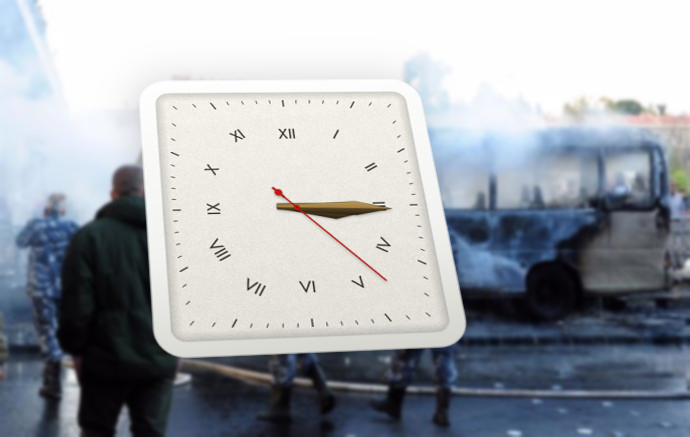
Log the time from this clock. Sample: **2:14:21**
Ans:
**3:15:23**
